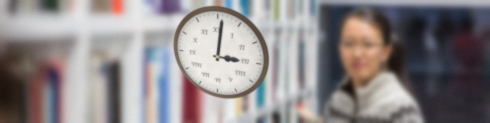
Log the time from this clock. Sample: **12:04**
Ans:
**3:01**
